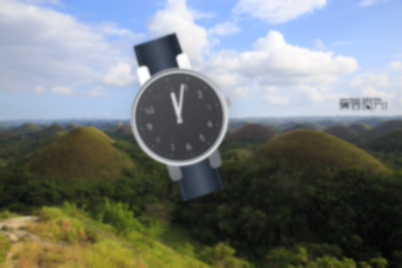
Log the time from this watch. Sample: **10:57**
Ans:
**12:04**
